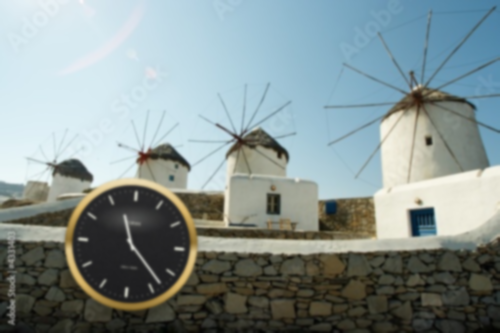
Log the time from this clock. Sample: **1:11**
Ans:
**11:23**
